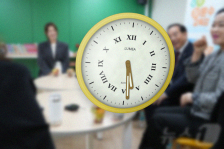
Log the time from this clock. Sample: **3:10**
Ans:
**5:29**
